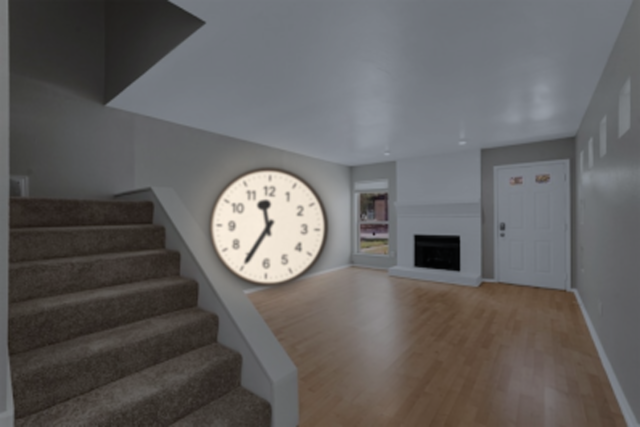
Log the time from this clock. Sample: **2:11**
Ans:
**11:35**
